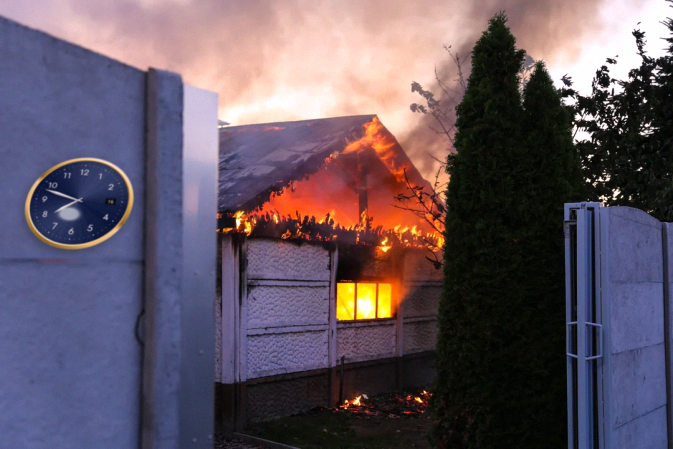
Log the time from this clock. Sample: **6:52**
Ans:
**7:48**
